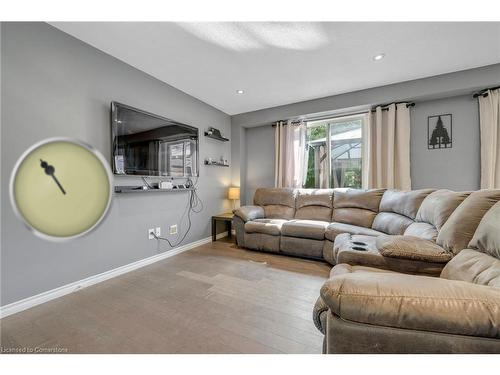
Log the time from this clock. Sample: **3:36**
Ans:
**10:54**
